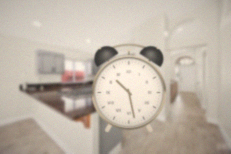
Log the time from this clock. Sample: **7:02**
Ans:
**10:28**
